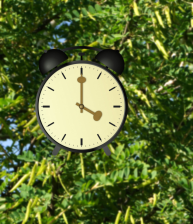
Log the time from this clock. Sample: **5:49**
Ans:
**4:00**
